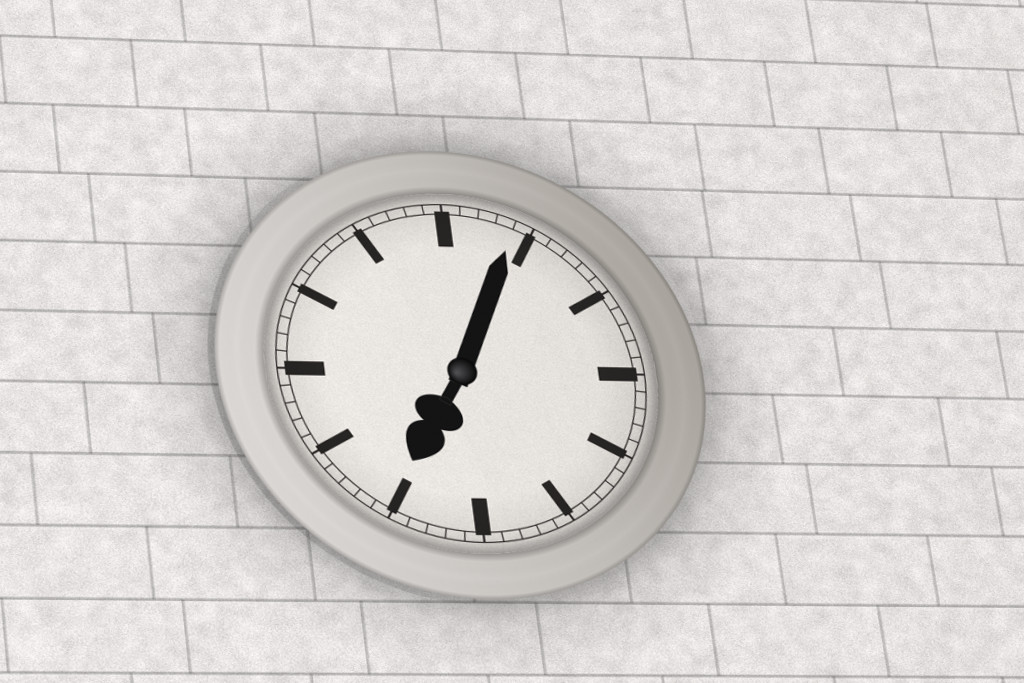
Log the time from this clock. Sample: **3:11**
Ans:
**7:04**
